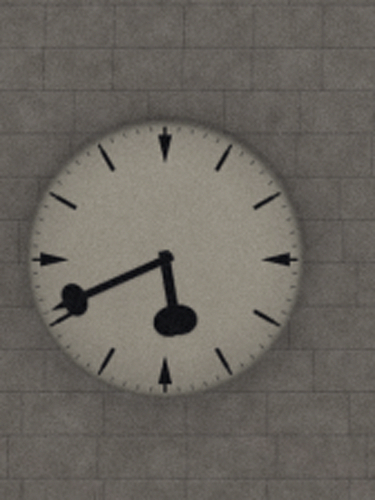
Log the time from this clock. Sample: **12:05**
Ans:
**5:41**
